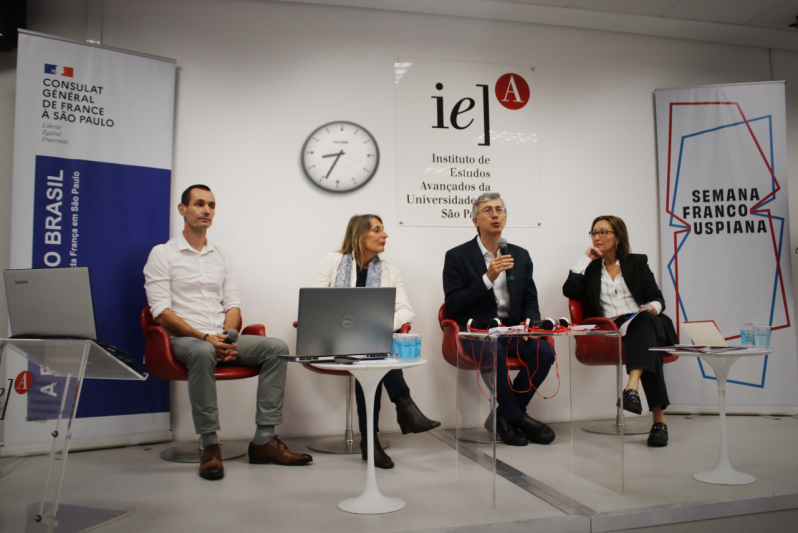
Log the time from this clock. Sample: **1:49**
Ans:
**8:34**
